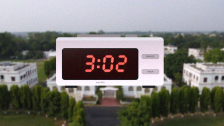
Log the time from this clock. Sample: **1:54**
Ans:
**3:02**
